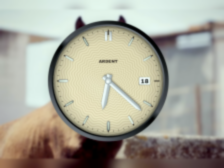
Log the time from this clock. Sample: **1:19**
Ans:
**6:22**
